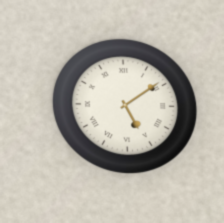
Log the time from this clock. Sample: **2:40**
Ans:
**5:09**
